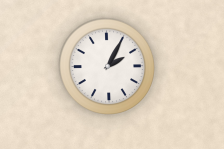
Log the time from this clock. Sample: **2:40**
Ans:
**2:05**
